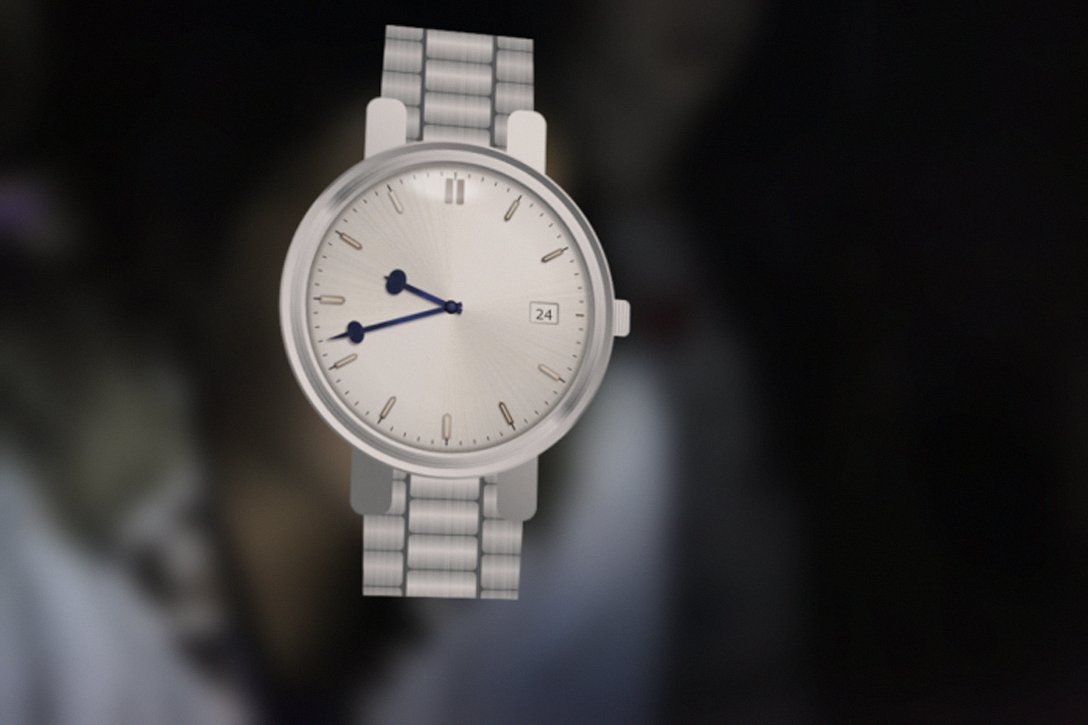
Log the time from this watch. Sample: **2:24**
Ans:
**9:42**
